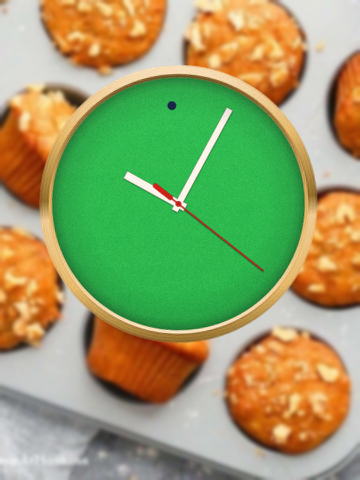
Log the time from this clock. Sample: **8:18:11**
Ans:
**10:05:22**
